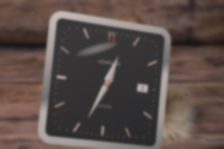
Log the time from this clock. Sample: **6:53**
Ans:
**12:34**
